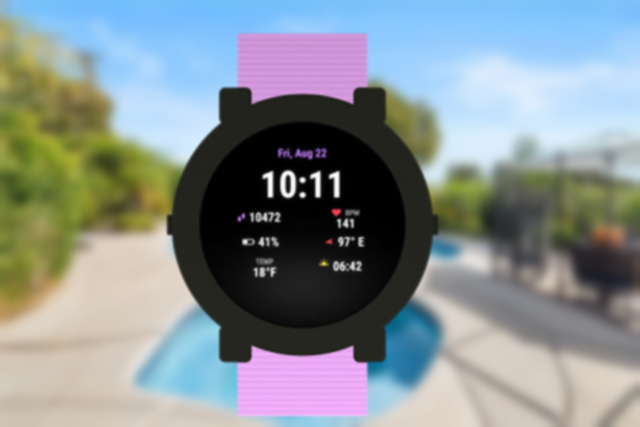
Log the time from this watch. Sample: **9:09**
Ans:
**10:11**
